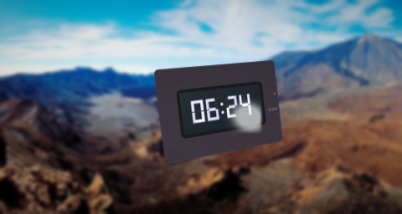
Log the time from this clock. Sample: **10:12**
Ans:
**6:24**
